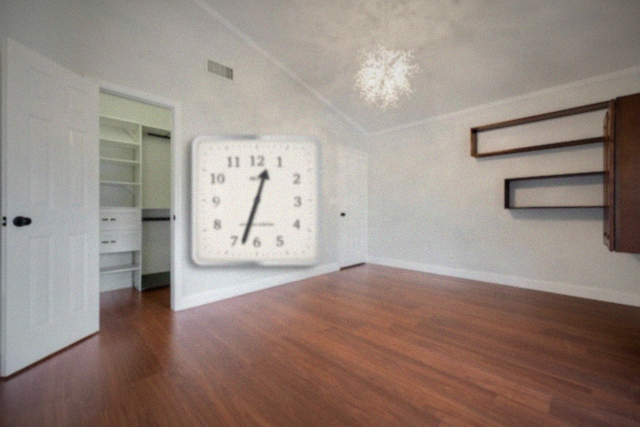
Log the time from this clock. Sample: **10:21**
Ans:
**12:33**
